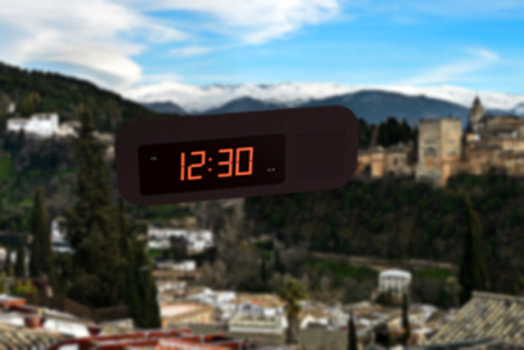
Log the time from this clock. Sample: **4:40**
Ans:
**12:30**
